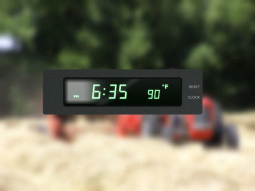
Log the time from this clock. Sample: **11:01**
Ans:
**6:35**
